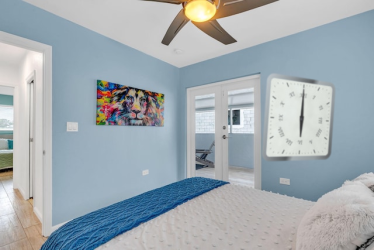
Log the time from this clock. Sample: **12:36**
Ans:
**6:00**
